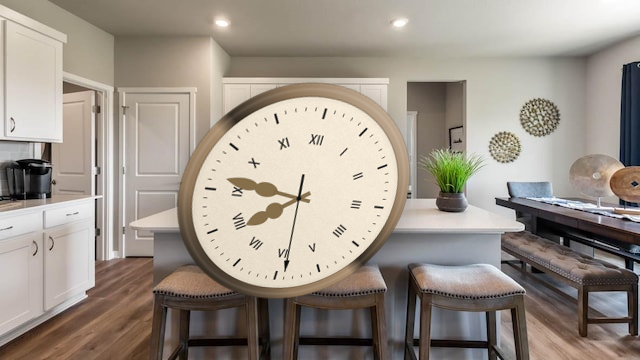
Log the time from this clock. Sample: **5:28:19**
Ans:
**7:46:29**
